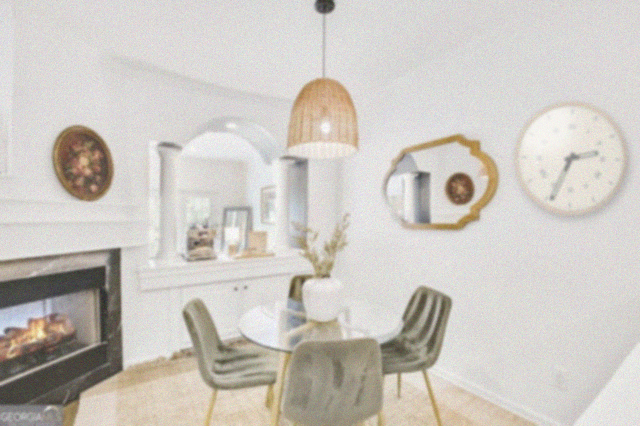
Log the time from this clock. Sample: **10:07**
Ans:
**2:34**
